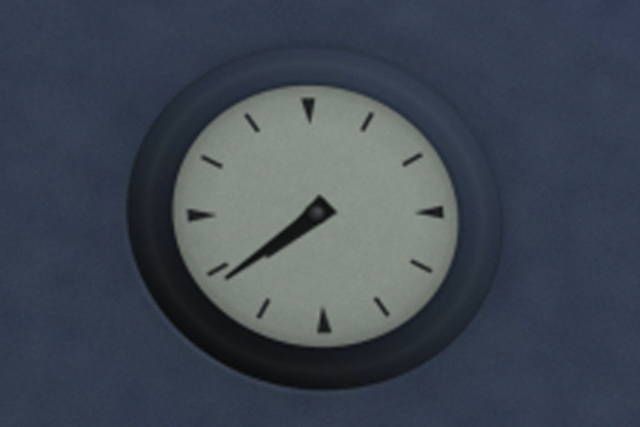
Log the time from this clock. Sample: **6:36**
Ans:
**7:39**
